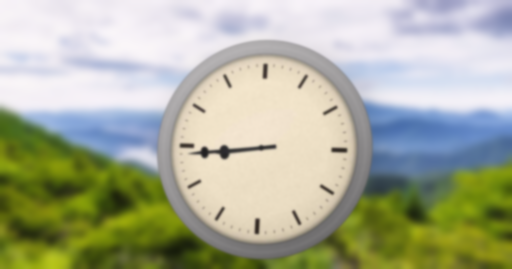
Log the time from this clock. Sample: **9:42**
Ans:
**8:44**
